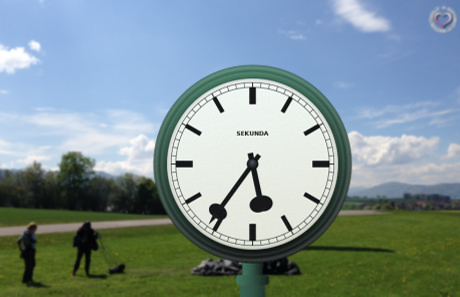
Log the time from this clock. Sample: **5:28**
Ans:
**5:36**
